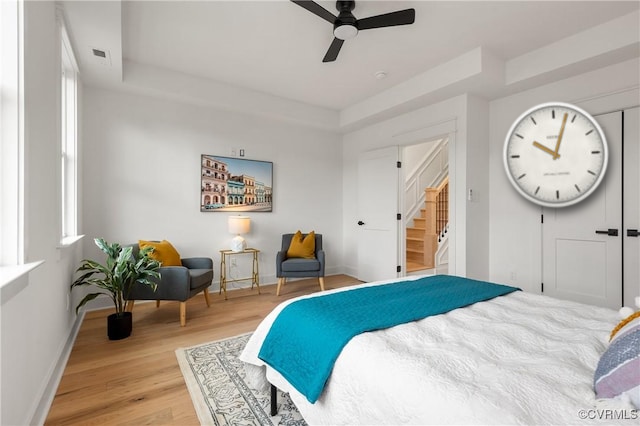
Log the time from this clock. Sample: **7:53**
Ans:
**10:03**
